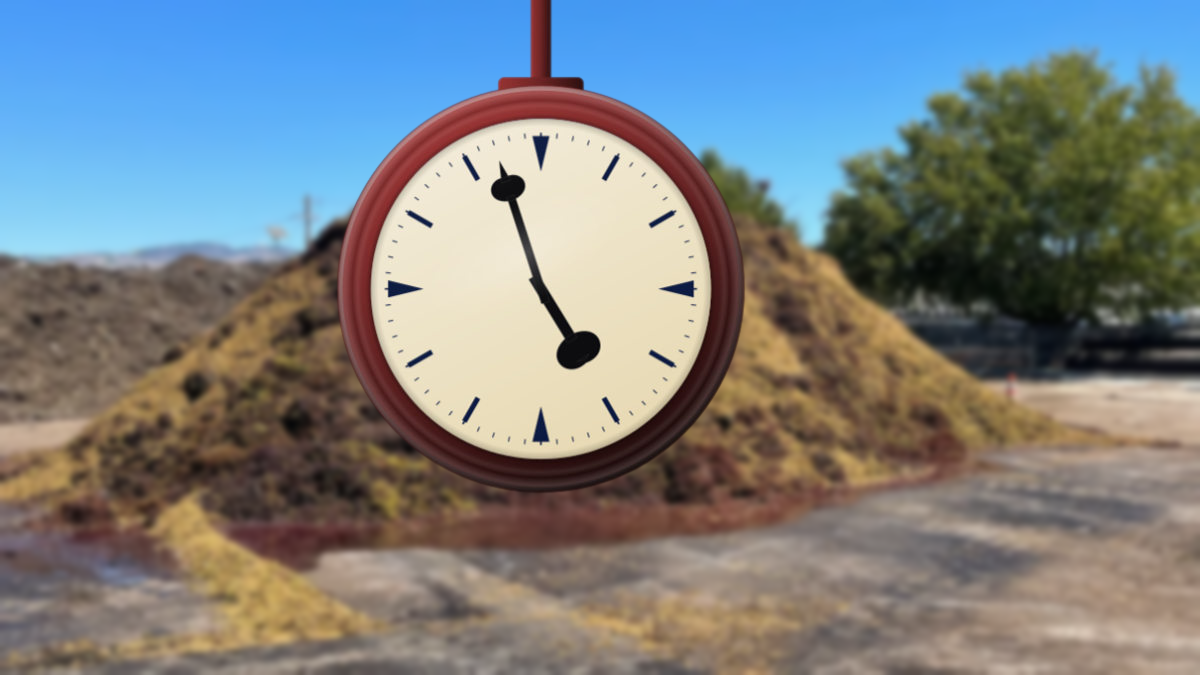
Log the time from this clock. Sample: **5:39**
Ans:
**4:57**
